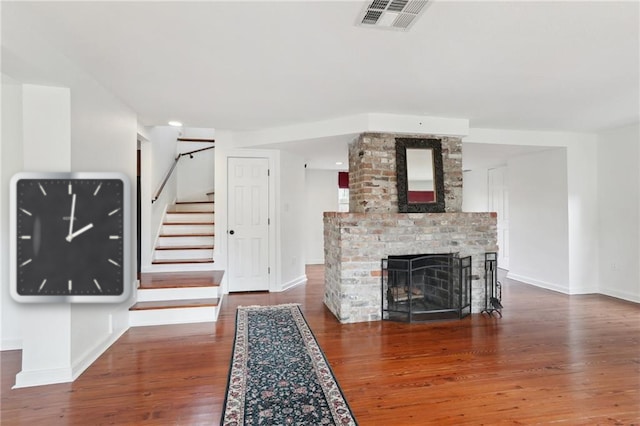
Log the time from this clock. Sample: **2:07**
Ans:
**2:01**
